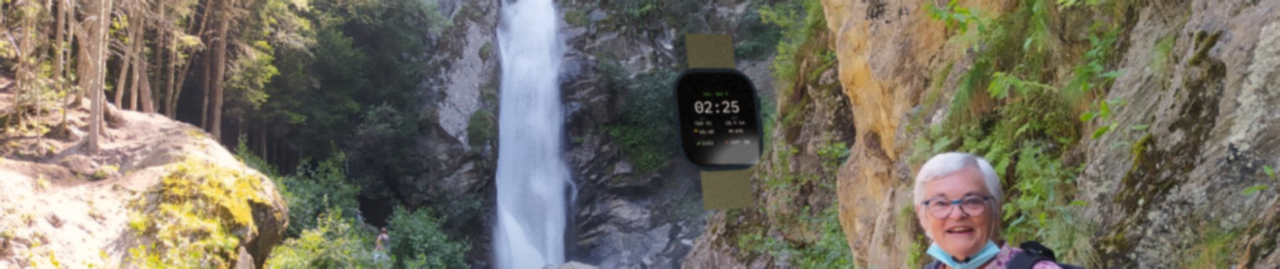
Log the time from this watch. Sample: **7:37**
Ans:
**2:25**
